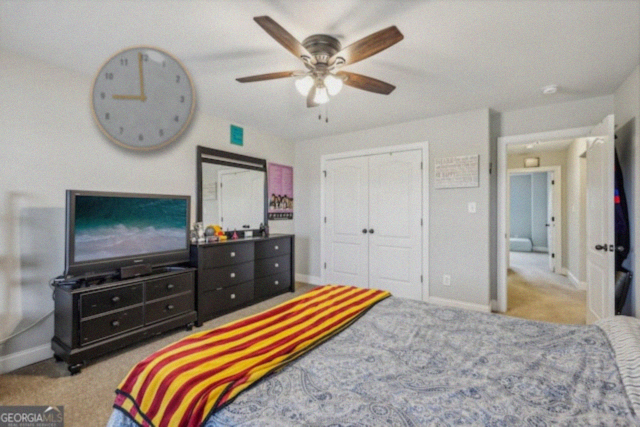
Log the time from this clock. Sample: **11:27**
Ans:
**8:59**
